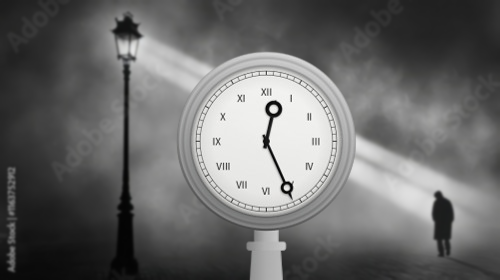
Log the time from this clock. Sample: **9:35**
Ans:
**12:26**
